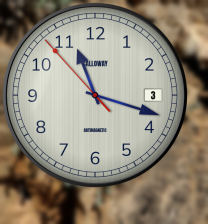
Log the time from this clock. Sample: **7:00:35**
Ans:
**11:17:53**
